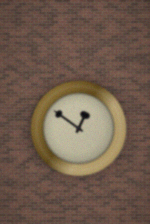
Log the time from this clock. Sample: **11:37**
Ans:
**12:51**
